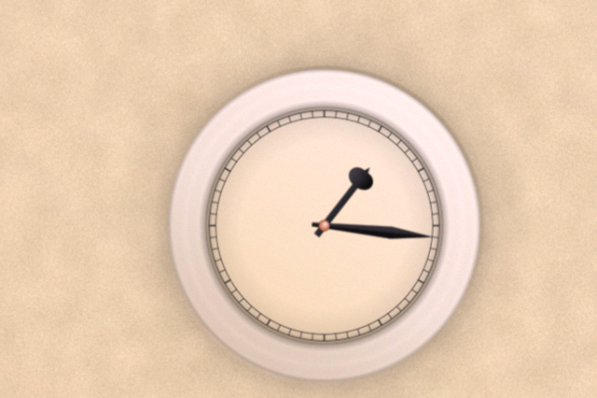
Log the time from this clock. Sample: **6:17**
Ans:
**1:16**
